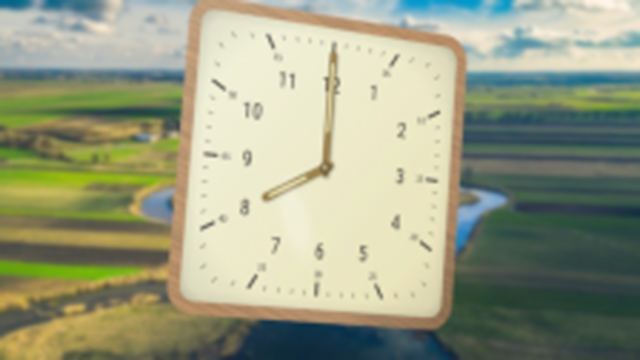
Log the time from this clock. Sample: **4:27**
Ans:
**8:00**
